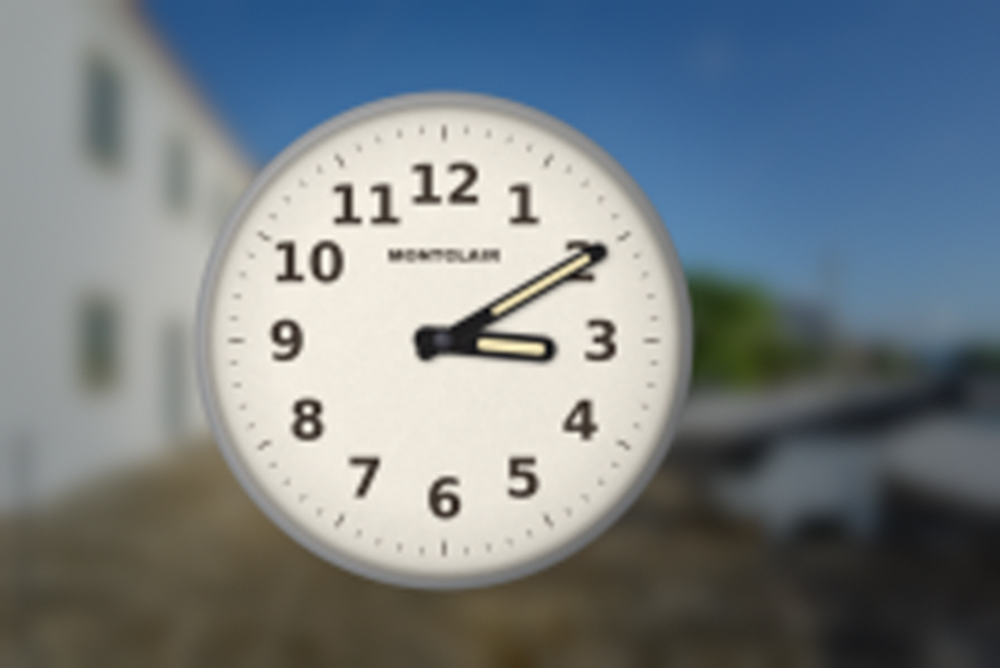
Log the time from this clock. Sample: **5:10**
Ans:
**3:10**
